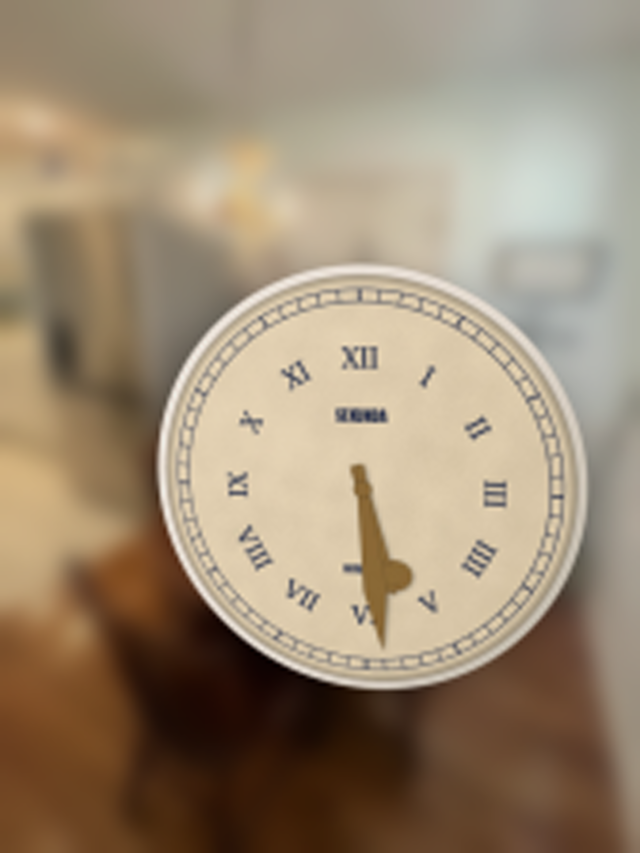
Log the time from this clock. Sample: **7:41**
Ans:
**5:29**
